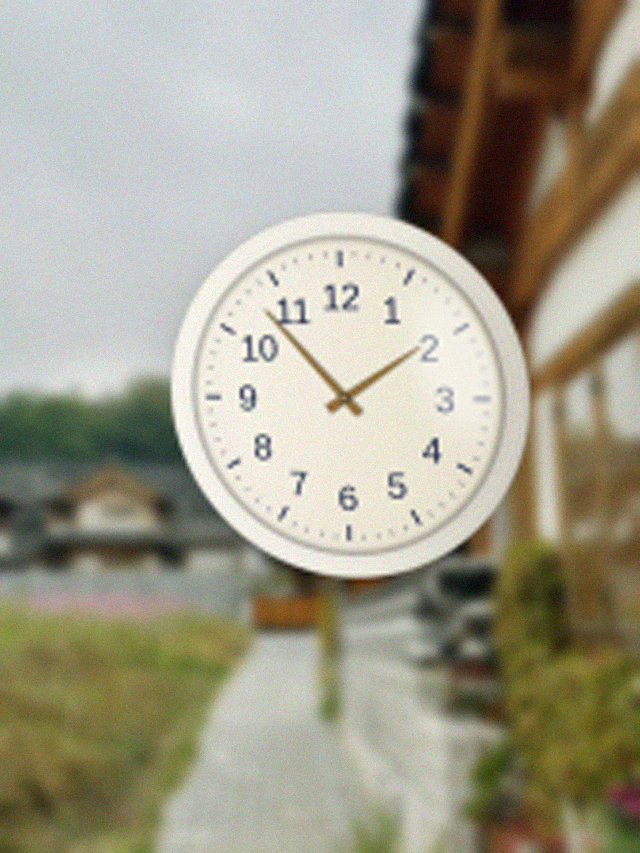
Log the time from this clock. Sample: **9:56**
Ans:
**1:53**
